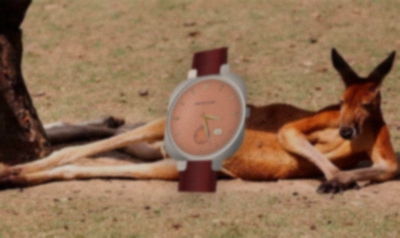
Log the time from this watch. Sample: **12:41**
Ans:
**3:27**
